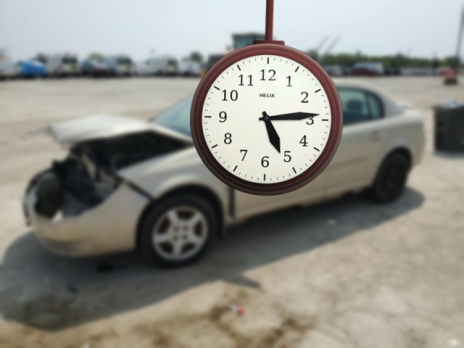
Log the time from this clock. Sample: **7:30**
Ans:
**5:14**
